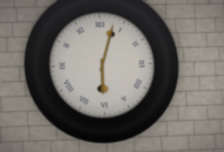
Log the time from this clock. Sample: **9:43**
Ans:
**6:03**
